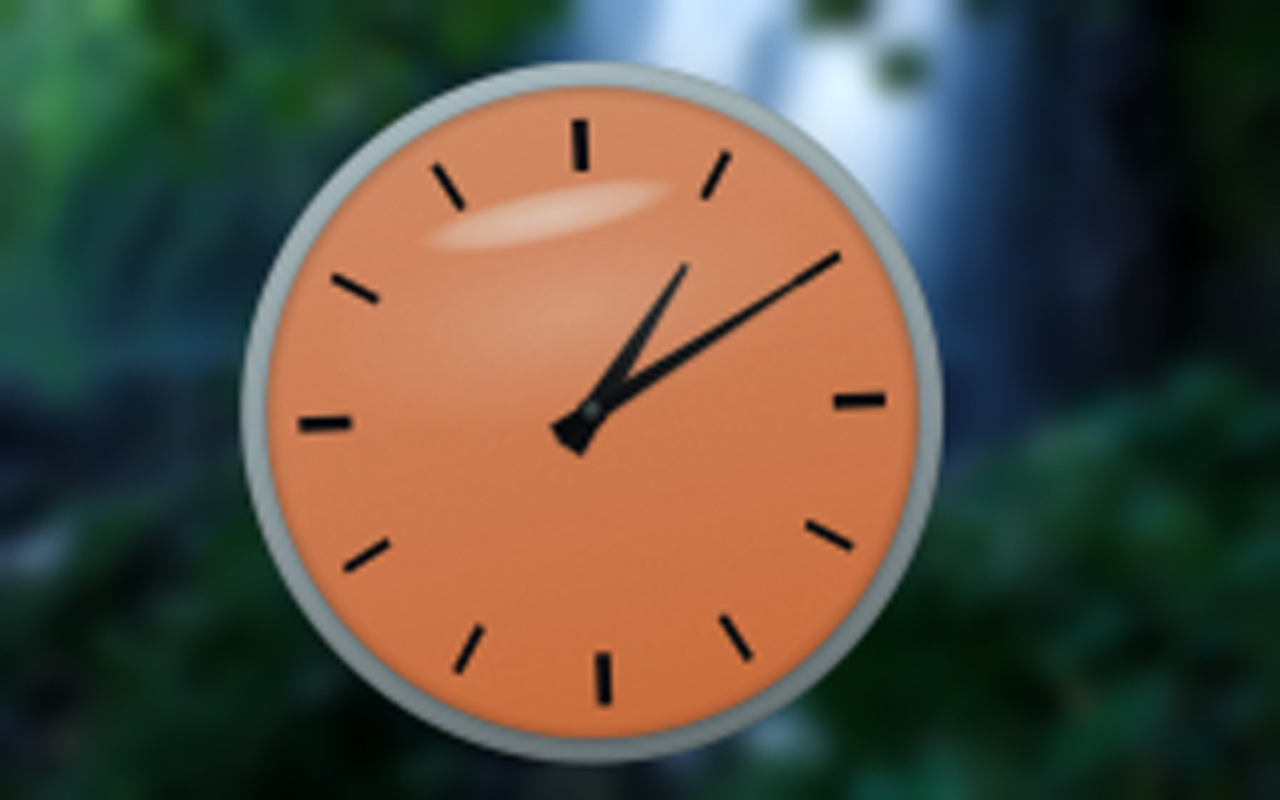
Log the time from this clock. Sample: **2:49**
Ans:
**1:10**
